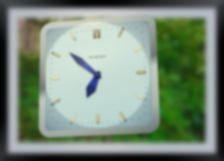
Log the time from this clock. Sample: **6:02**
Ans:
**6:52**
